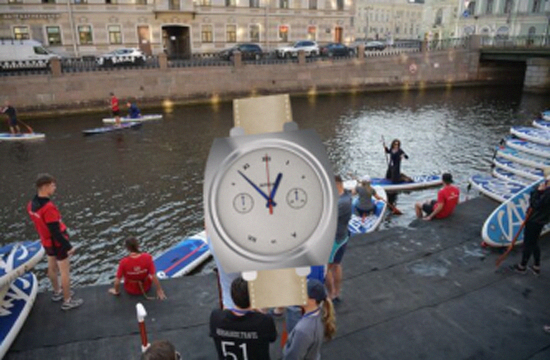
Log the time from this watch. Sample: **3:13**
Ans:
**12:53**
